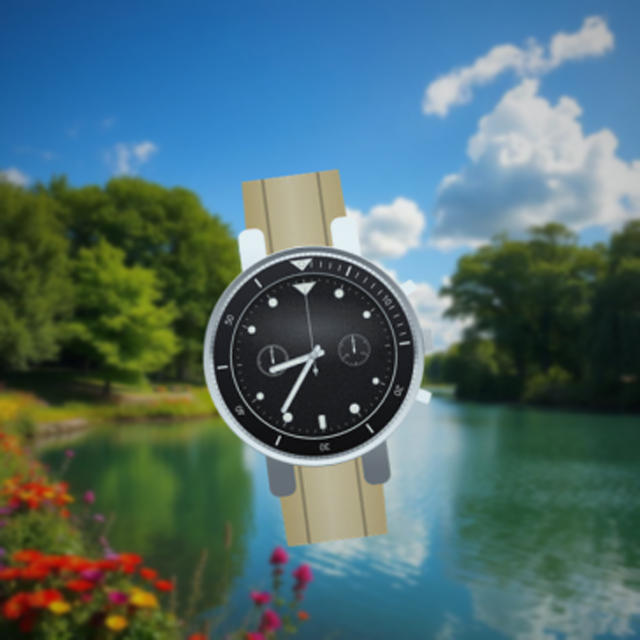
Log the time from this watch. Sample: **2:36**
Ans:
**8:36**
